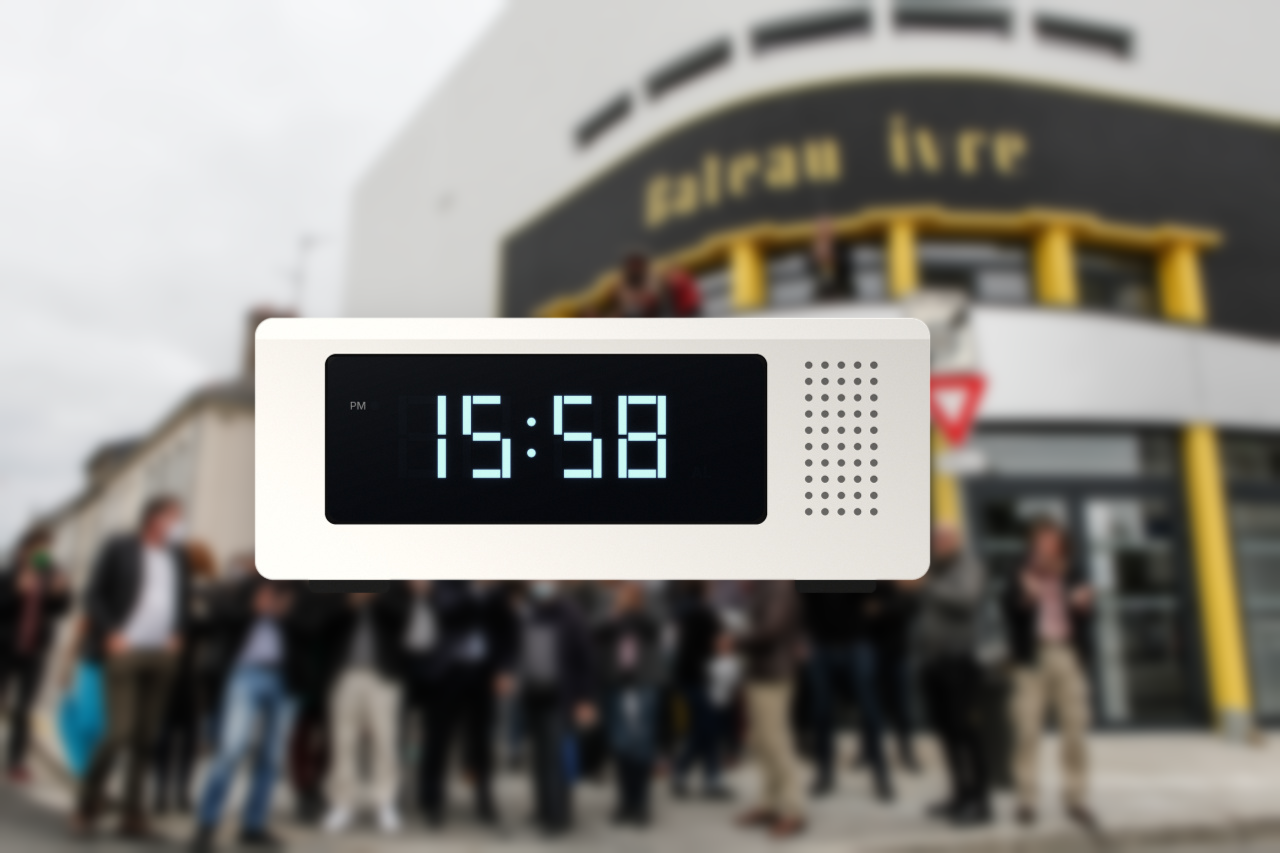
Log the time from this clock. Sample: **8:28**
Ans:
**15:58**
